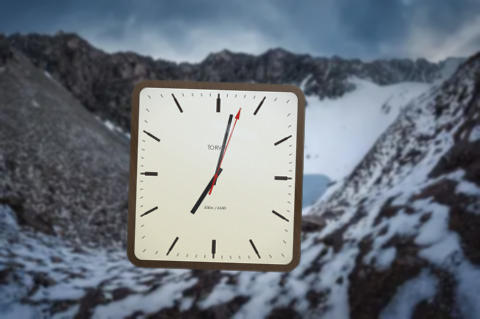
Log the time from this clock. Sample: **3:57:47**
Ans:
**7:02:03**
